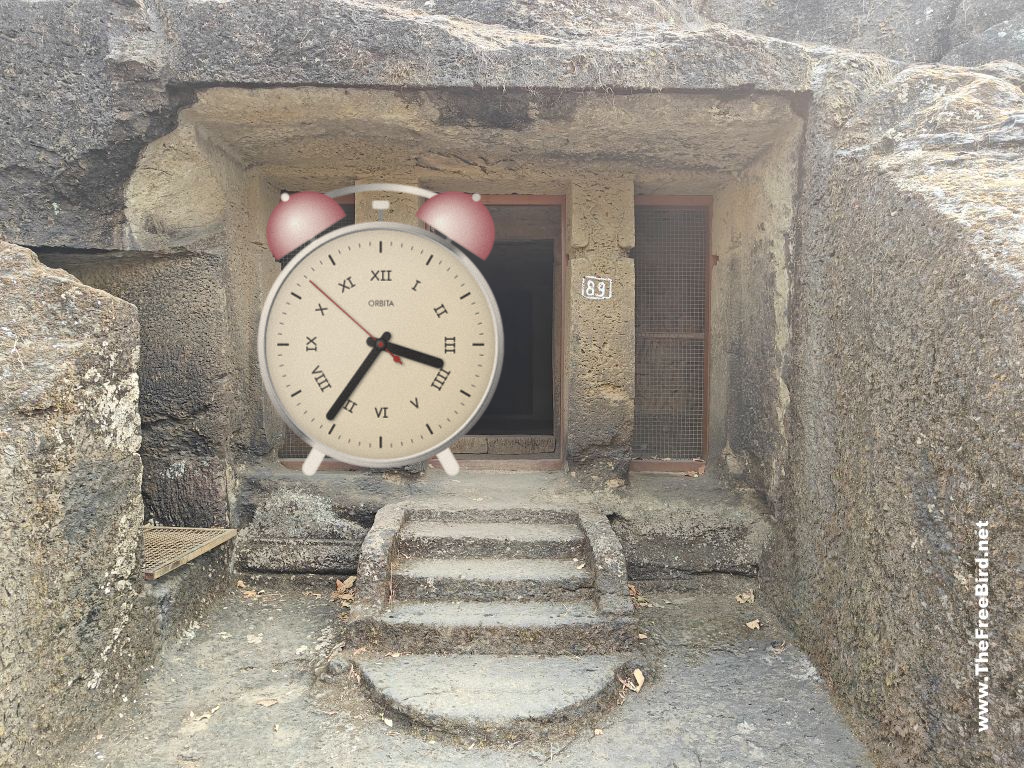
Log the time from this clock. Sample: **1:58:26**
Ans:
**3:35:52**
